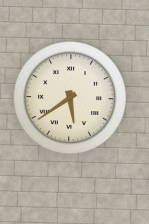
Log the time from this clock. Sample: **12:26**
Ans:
**5:39**
